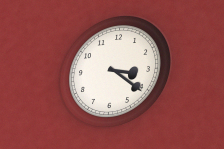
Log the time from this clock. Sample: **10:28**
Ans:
**3:21**
